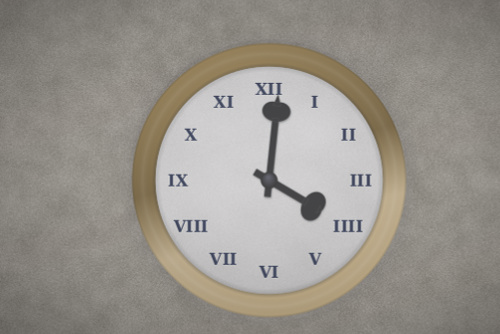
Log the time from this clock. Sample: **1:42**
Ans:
**4:01**
